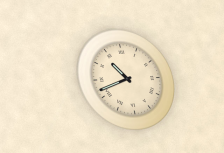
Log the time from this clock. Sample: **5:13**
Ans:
**10:42**
